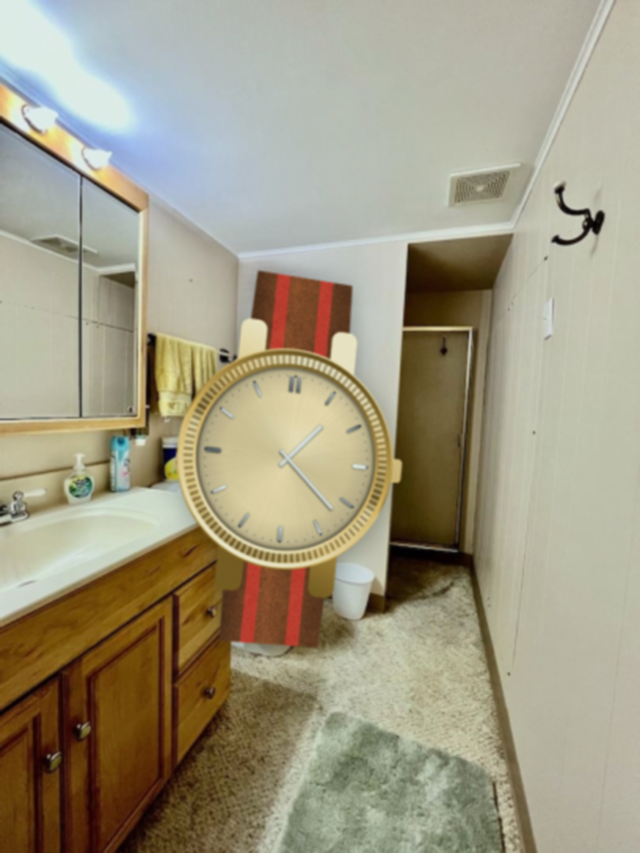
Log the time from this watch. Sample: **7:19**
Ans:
**1:22**
